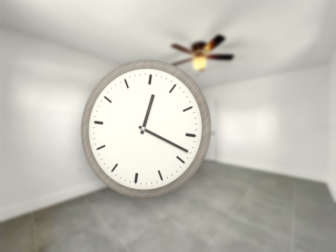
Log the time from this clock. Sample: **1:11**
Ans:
**12:18**
